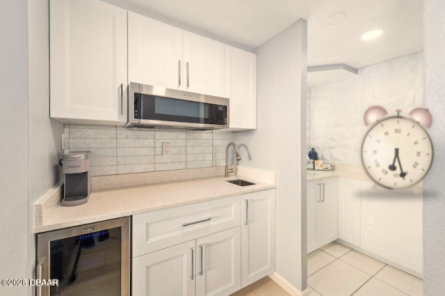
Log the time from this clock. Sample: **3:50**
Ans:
**6:27**
